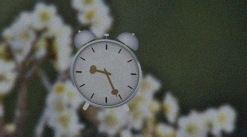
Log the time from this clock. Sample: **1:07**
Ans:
**9:26**
